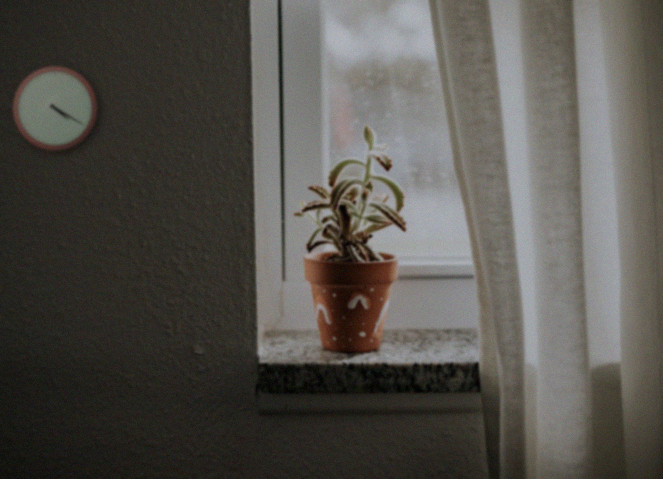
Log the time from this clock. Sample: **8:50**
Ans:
**4:20**
